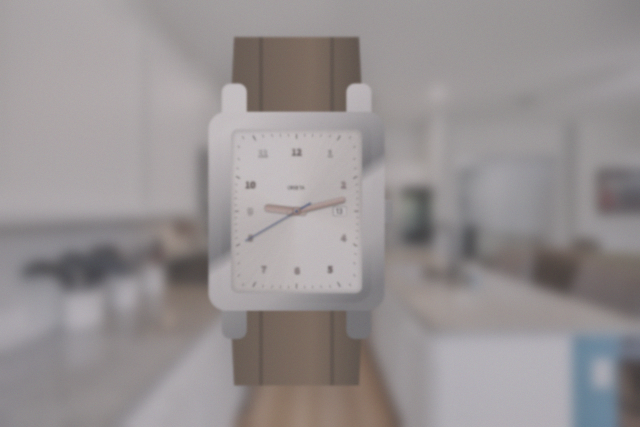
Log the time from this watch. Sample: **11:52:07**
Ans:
**9:12:40**
